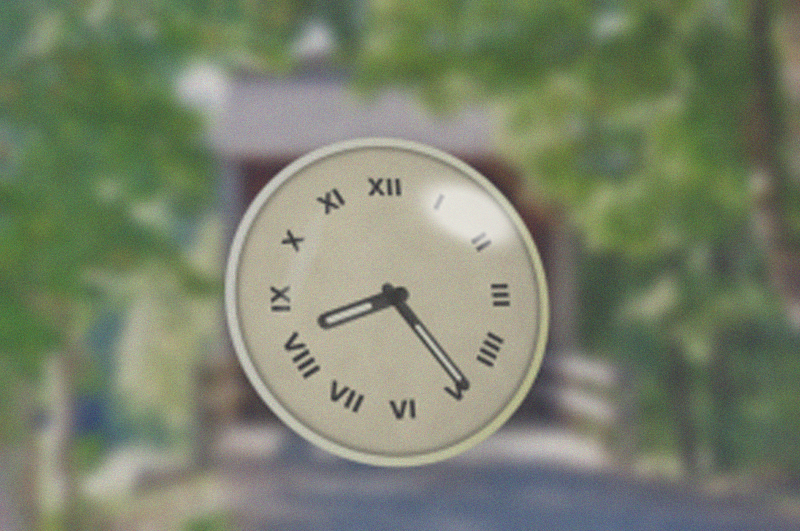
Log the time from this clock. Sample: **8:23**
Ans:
**8:24**
